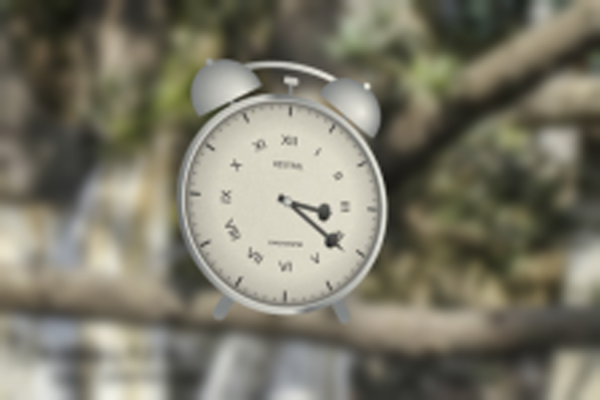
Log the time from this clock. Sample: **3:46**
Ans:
**3:21**
